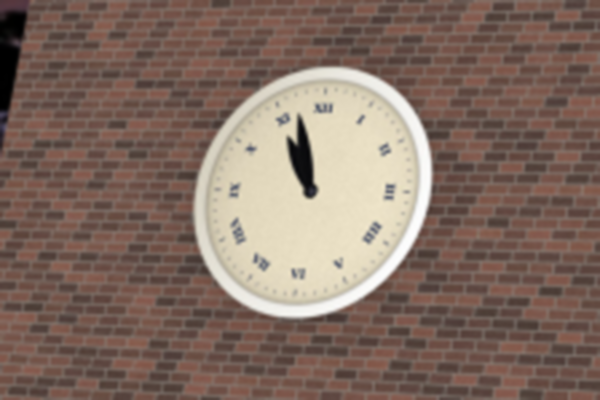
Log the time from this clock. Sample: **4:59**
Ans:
**10:57**
